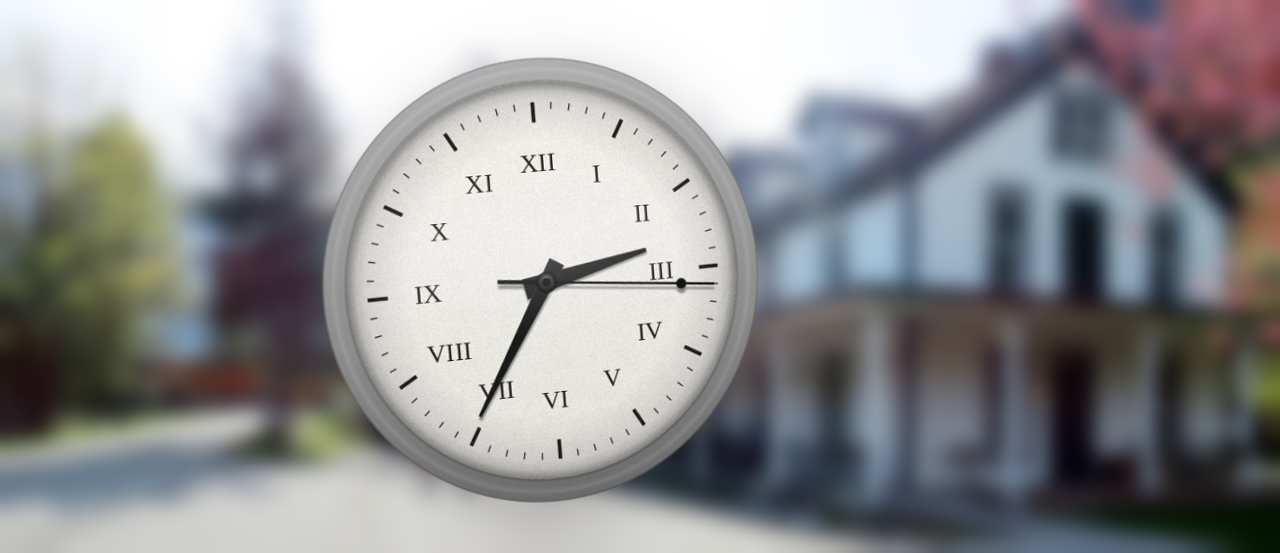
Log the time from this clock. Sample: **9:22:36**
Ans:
**2:35:16**
